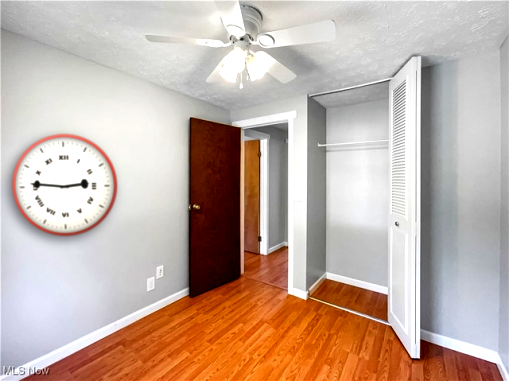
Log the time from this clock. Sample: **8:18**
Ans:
**2:46**
